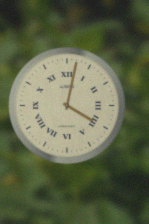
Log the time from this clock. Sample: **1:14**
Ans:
**4:02**
